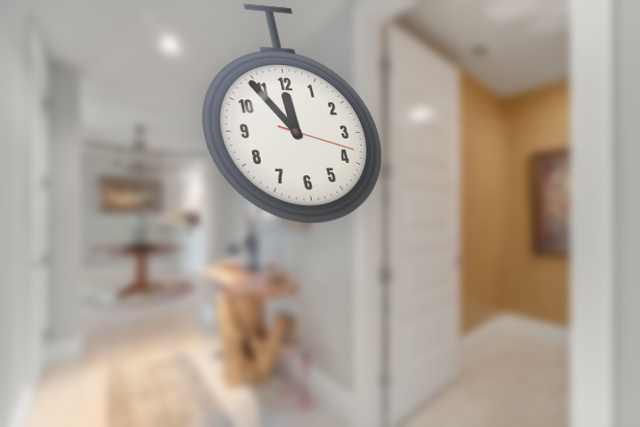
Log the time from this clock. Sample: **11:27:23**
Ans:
**11:54:18**
